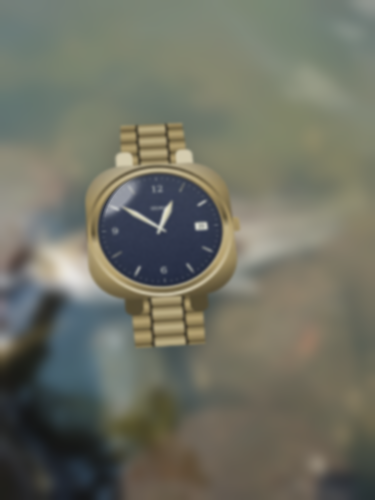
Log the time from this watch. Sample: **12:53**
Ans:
**12:51**
